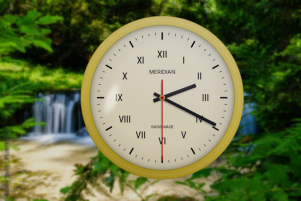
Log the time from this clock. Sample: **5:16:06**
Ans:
**2:19:30**
